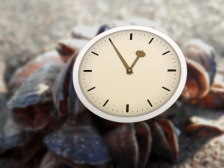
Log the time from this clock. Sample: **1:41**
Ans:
**12:55**
